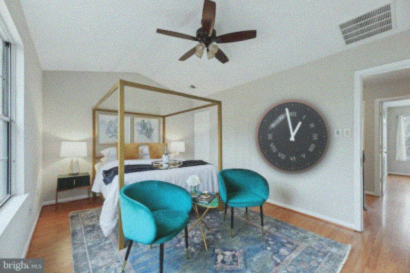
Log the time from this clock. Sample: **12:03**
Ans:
**12:58**
